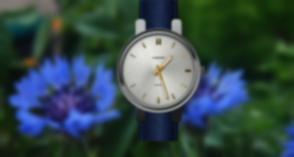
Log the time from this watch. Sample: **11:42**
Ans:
**1:27**
